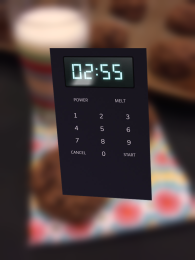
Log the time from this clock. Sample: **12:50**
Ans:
**2:55**
